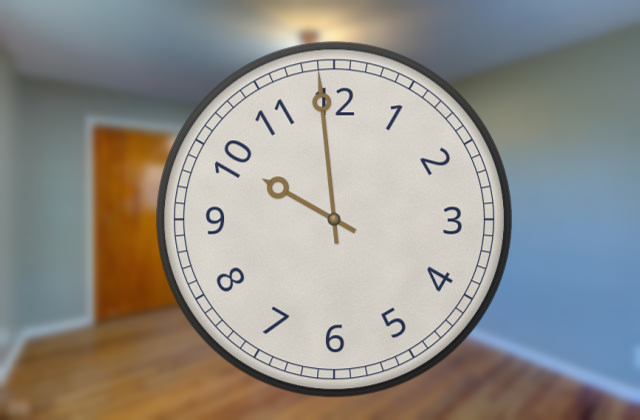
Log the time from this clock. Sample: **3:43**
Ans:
**9:59**
